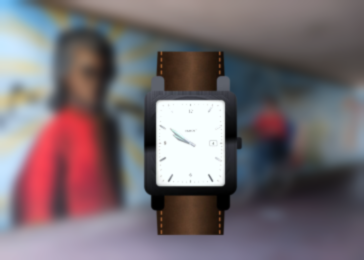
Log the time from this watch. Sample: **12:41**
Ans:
**9:51**
